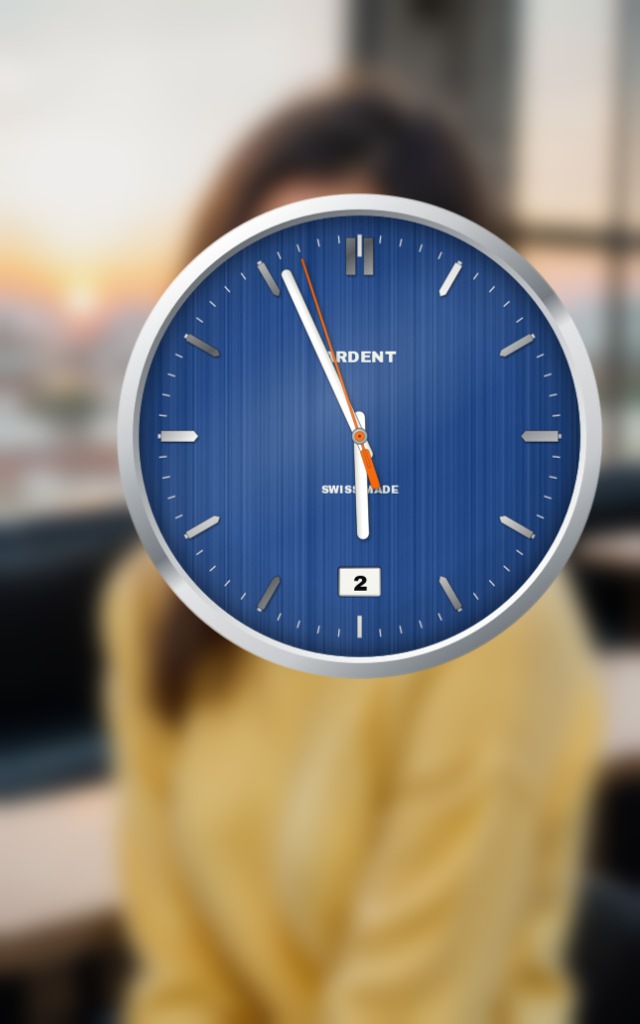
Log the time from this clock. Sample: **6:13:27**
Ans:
**5:55:57**
